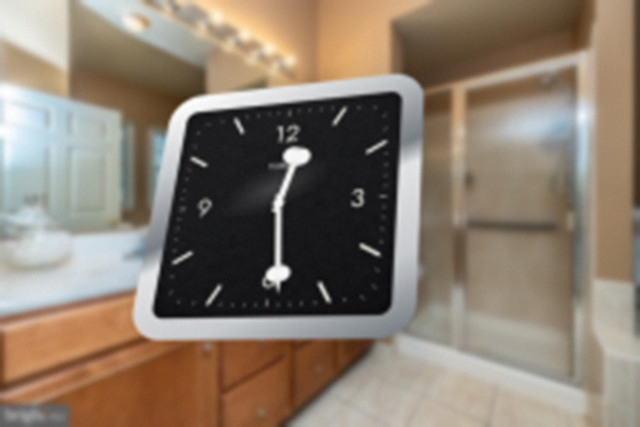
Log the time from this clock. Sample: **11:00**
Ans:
**12:29**
